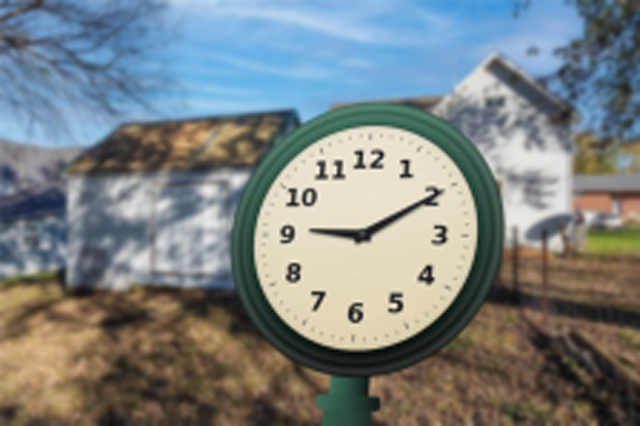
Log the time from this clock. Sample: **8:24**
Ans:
**9:10**
